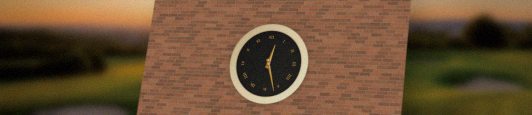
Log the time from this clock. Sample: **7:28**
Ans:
**12:27**
